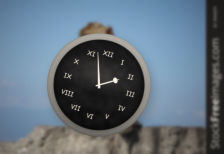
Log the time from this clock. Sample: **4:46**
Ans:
**1:57**
